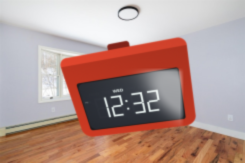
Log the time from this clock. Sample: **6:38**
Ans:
**12:32**
